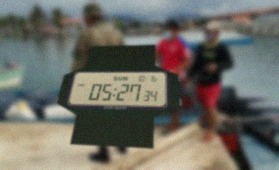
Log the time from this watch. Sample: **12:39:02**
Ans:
**5:27:34**
